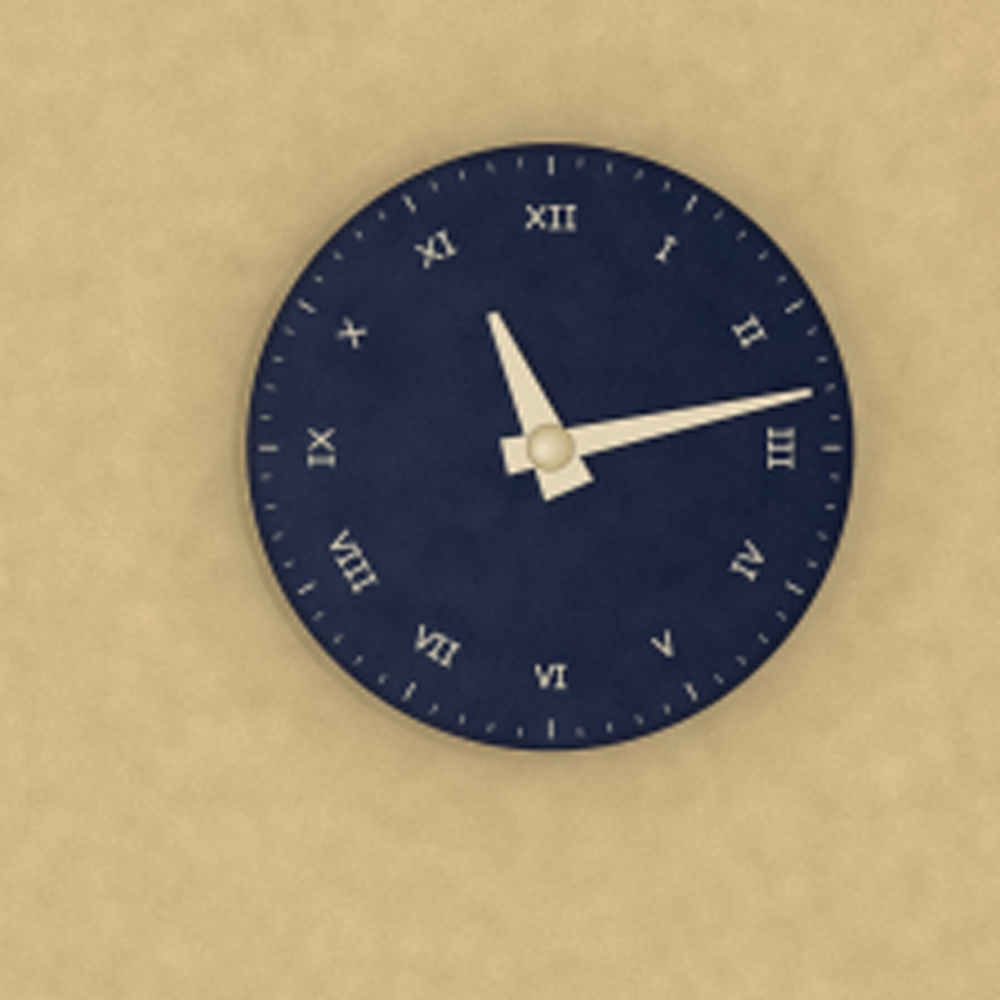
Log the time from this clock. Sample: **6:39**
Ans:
**11:13**
